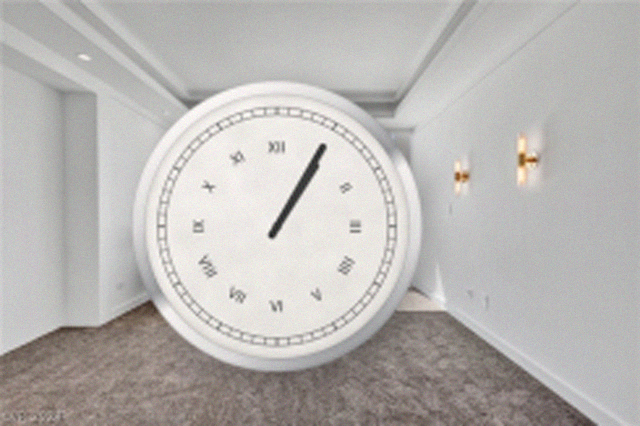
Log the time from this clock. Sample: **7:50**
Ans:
**1:05**
